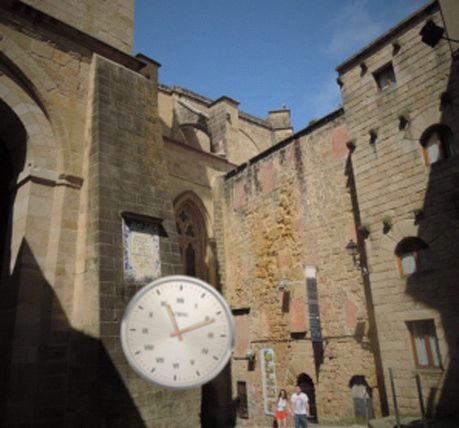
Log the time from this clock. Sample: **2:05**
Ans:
**11:11**
